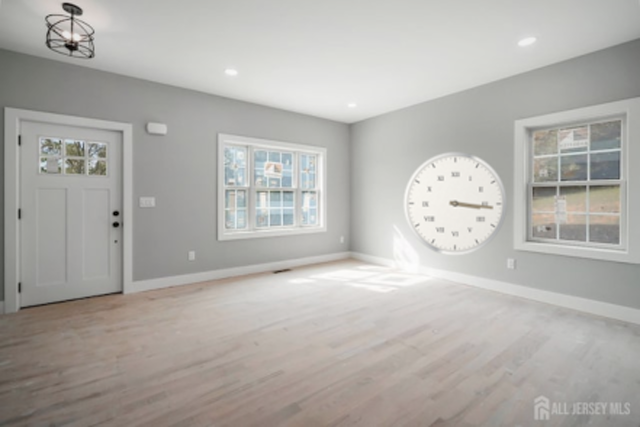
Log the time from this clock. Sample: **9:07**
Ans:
**3:16**
